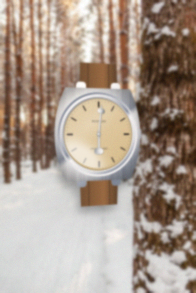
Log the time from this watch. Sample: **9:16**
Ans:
**6:01**
